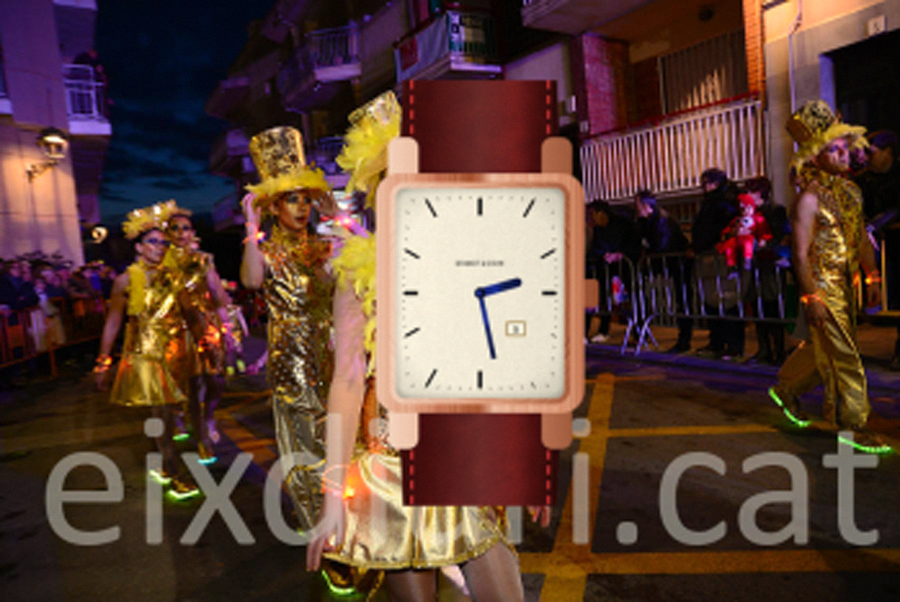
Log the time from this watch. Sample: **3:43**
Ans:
**2:28**
